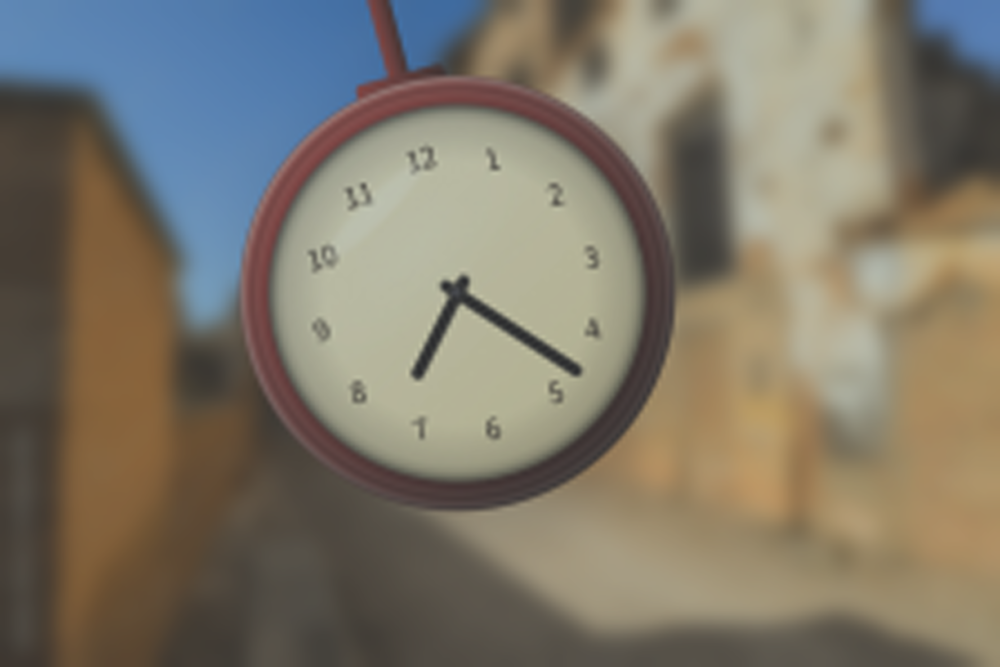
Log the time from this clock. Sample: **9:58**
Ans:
**7:23**
